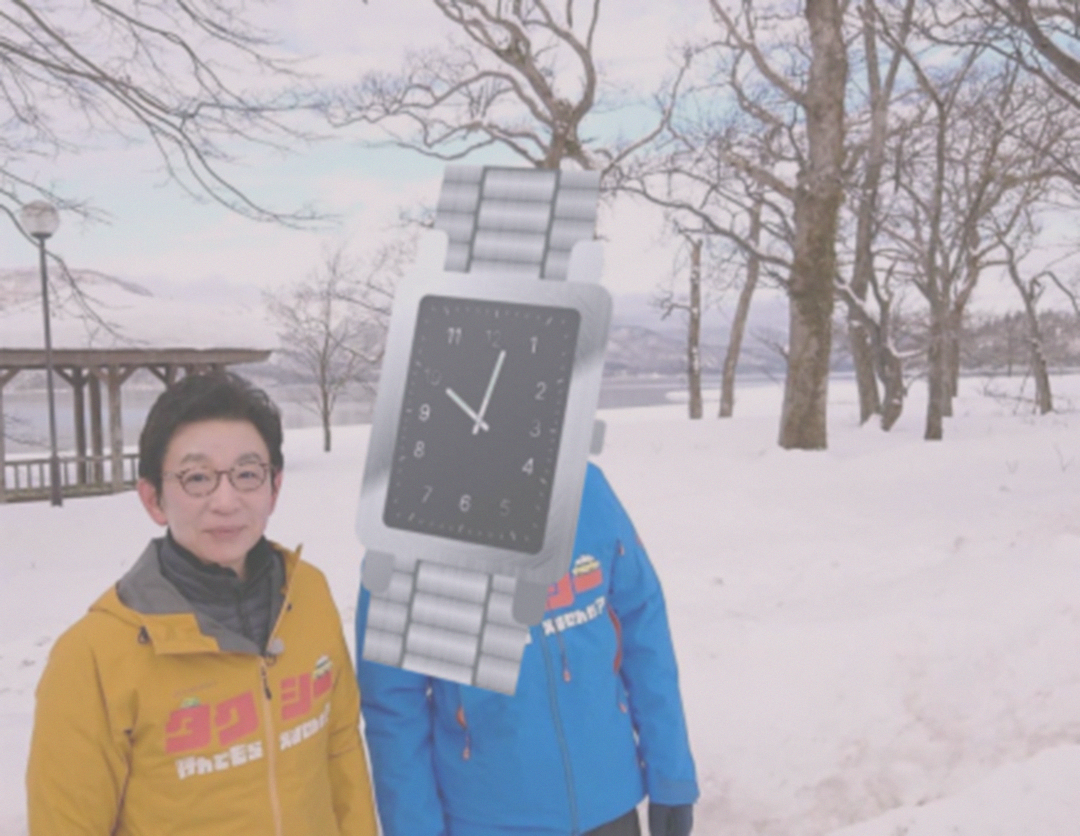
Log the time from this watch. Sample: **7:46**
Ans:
**10:02**
